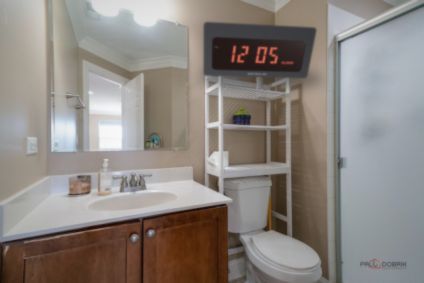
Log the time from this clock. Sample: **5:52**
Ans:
**12:05**
